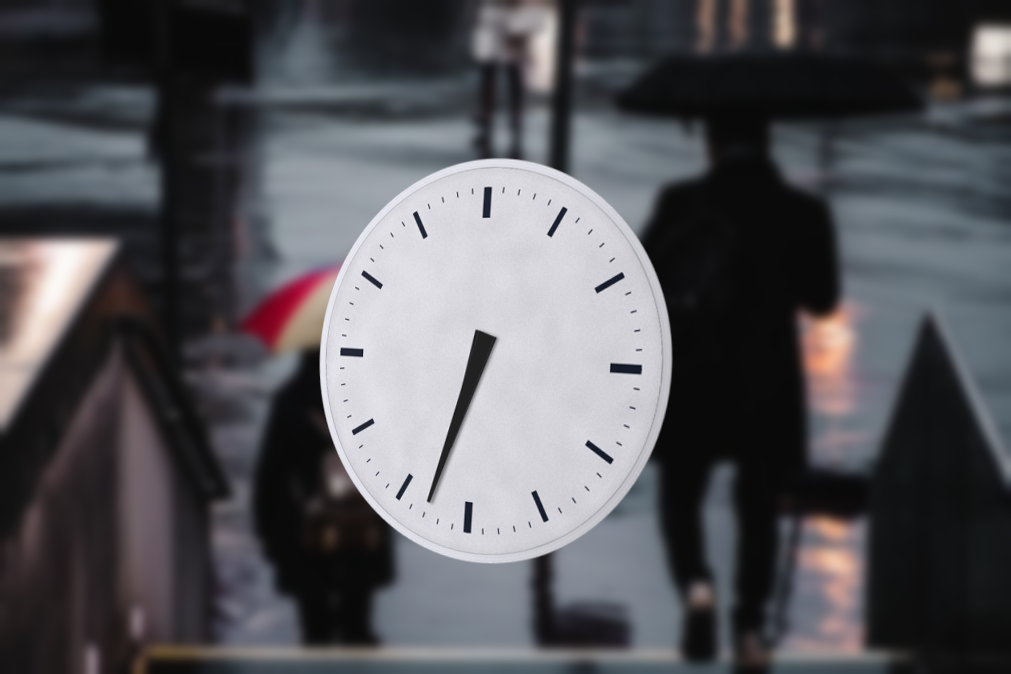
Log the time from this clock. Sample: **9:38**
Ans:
**6:33**
